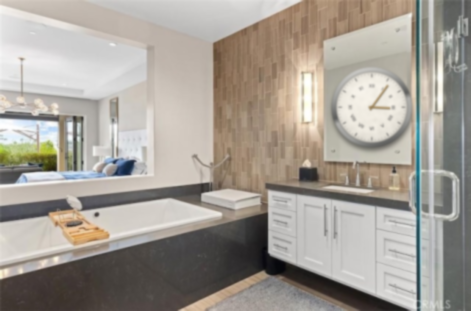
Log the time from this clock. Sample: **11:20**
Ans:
**3:06**
